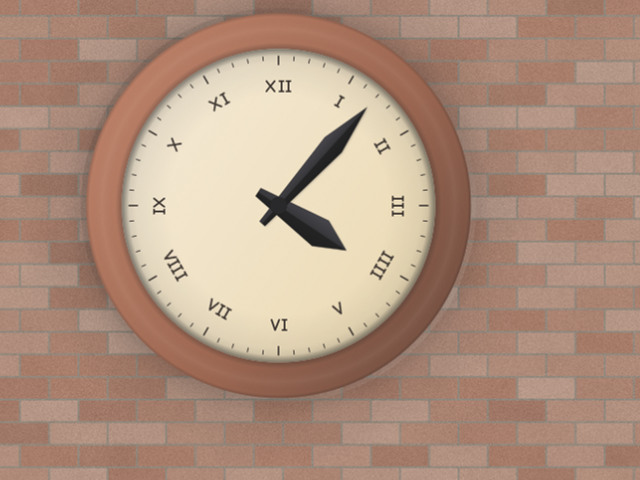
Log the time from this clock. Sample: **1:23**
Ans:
**4:07**
